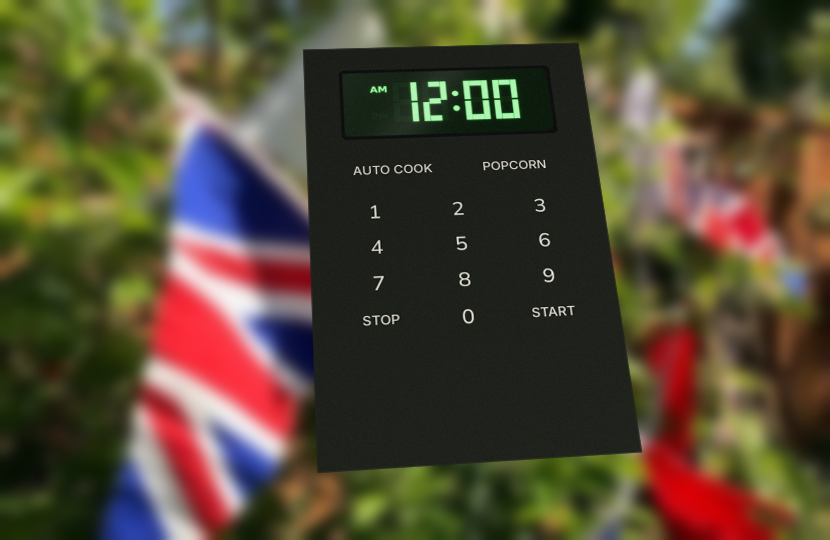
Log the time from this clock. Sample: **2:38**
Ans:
**12:00**
